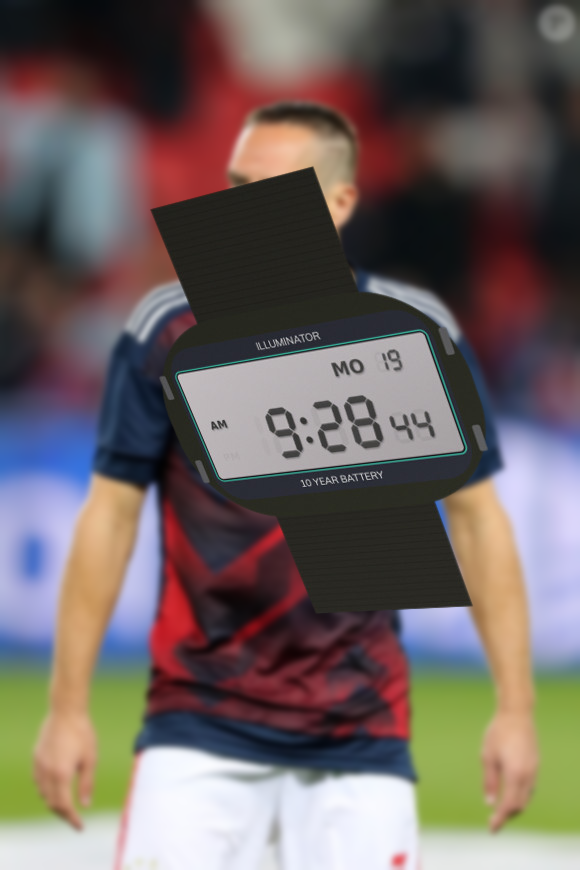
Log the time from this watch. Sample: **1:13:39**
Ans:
**9:28:44**
